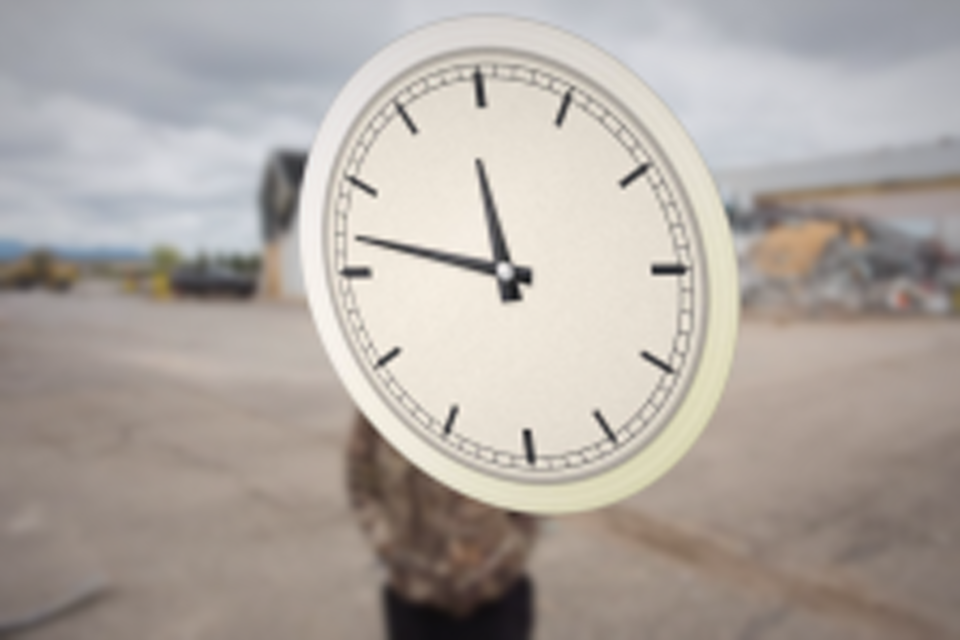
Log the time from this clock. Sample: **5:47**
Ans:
**11:47**
